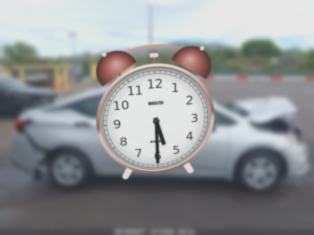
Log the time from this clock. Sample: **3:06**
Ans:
**5:30**
